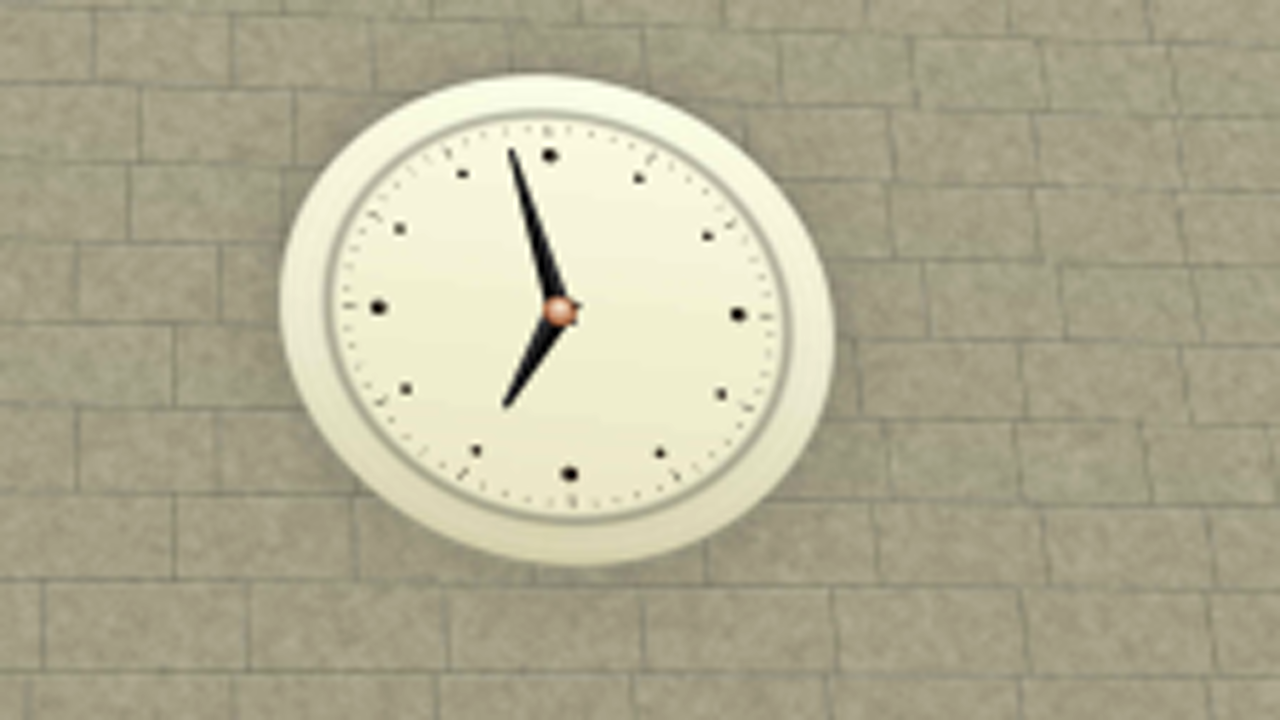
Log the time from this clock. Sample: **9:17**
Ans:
**6:58**
